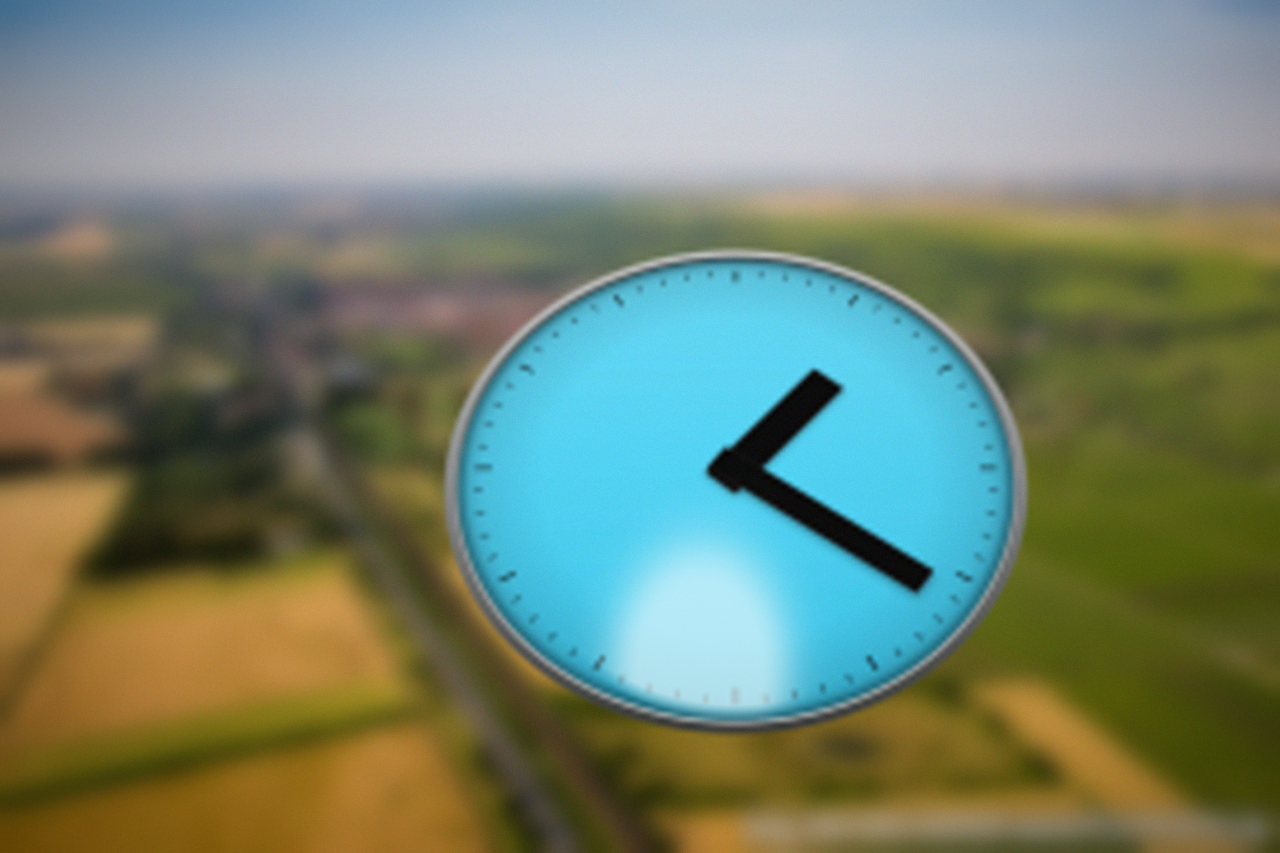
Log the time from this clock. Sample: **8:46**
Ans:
**1:21**
